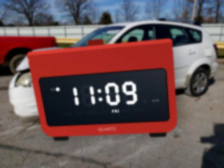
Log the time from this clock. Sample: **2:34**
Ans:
**11:09**
